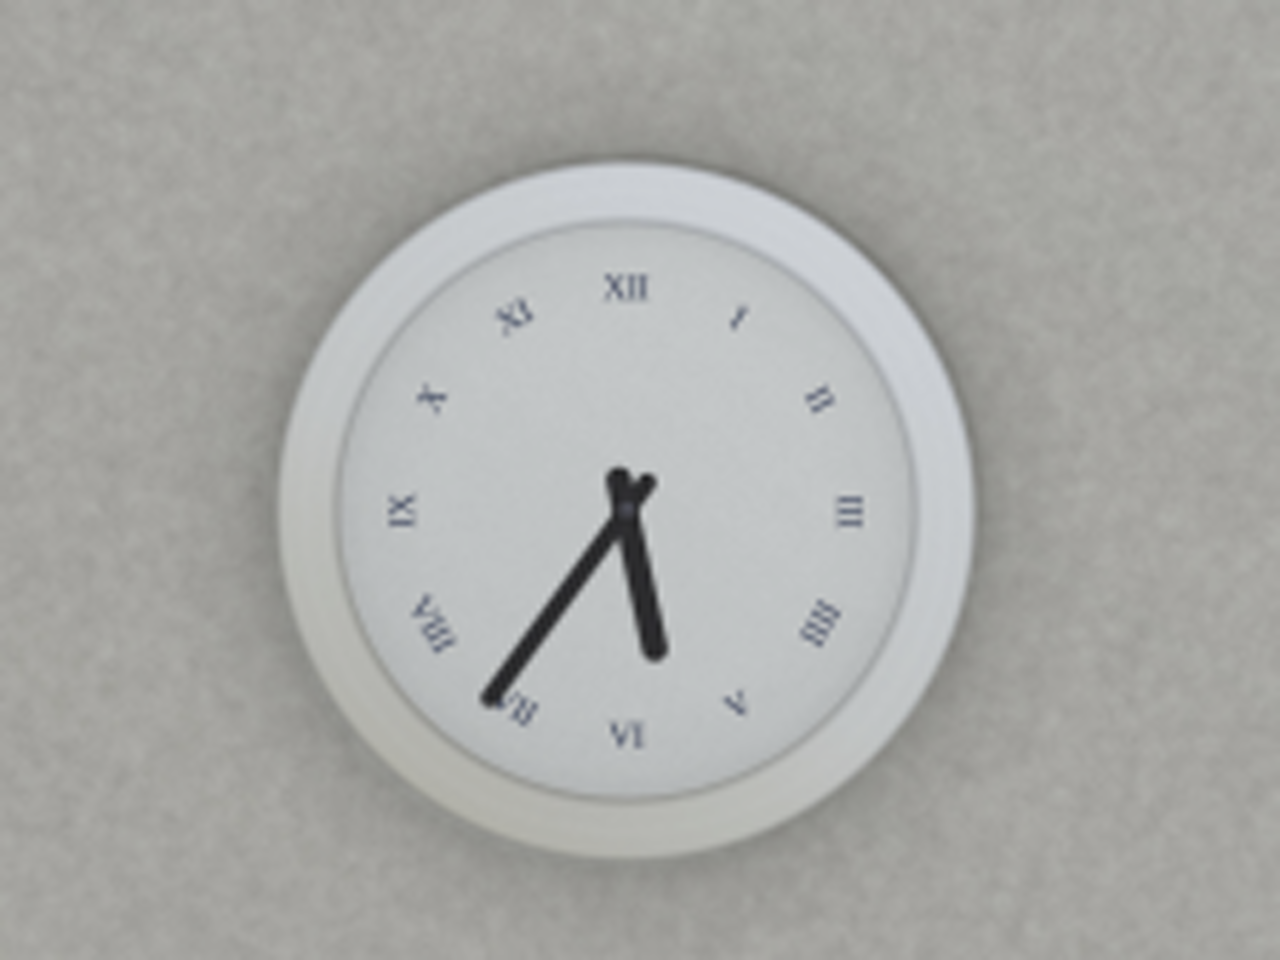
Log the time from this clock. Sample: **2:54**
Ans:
**5:36**
